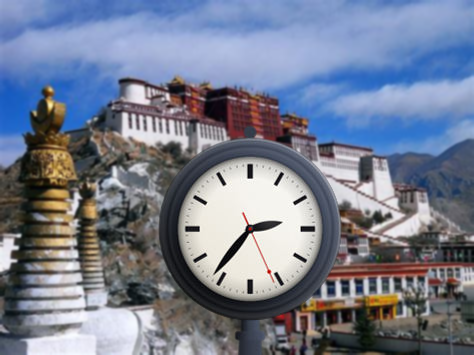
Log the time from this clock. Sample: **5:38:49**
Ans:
**2:36:26**
